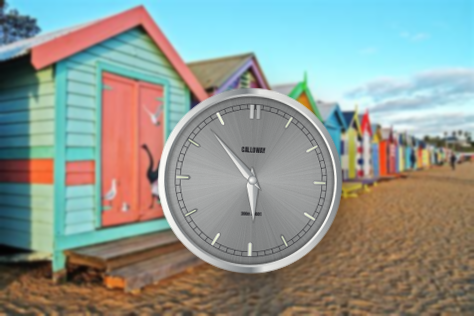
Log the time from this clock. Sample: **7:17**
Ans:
**5:53**
